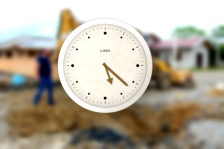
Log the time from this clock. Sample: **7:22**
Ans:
**5:22**
